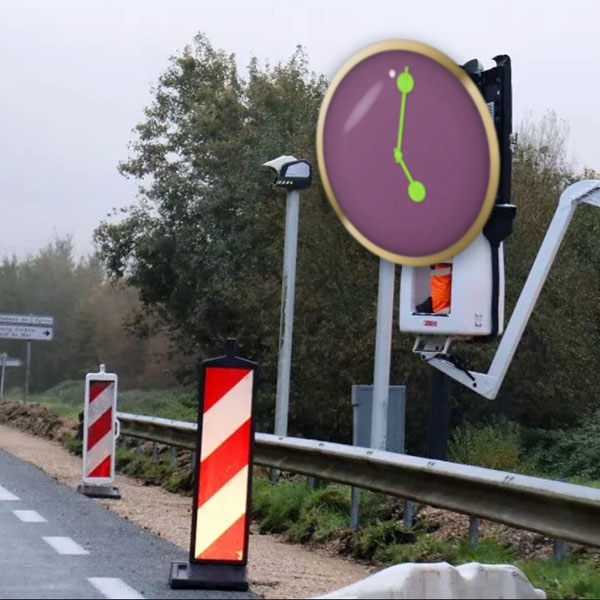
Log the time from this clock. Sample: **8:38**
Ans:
**5:02**
